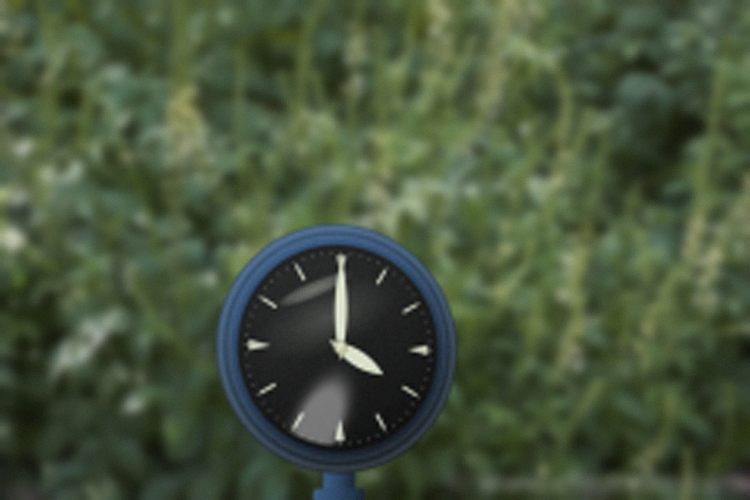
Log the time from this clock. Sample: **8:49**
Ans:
**4:00**
